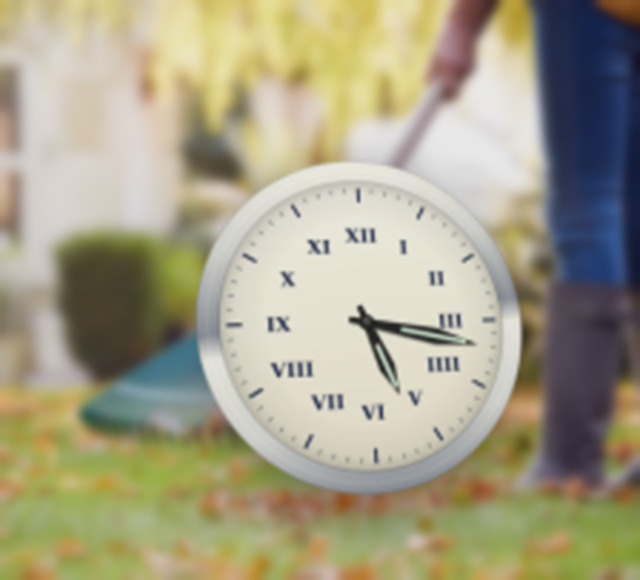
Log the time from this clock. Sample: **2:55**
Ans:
**5:17**
